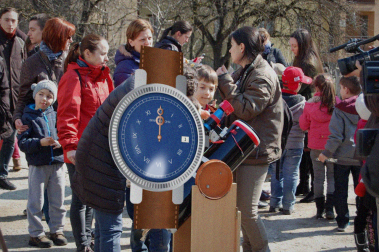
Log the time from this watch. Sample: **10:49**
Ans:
**12:00**
